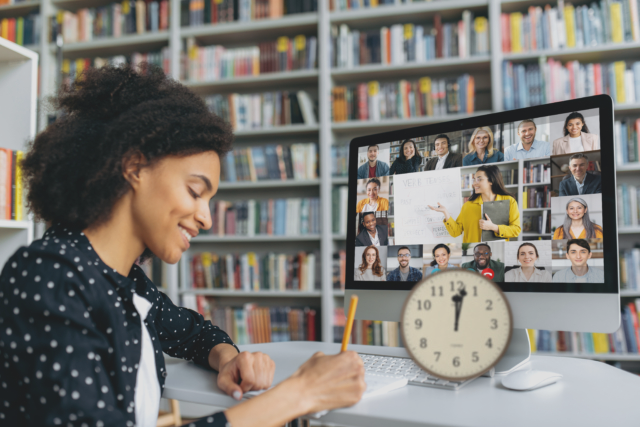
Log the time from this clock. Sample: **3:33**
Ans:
**12:02**
